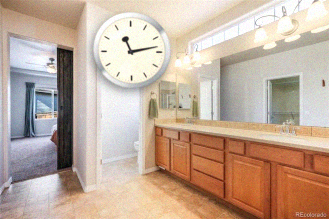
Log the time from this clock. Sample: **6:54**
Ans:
**11:13**
